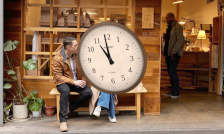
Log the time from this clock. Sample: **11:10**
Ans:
**10:59**
